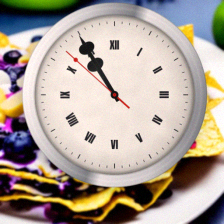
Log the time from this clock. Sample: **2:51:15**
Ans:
**10:54:52**
